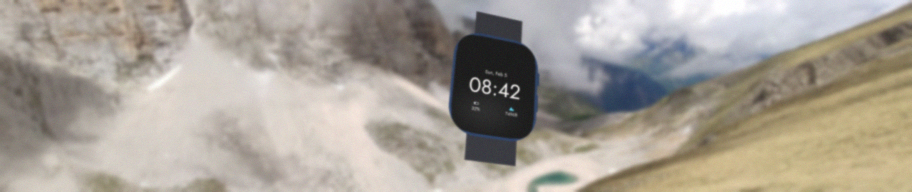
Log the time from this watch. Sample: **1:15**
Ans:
**8:42**
